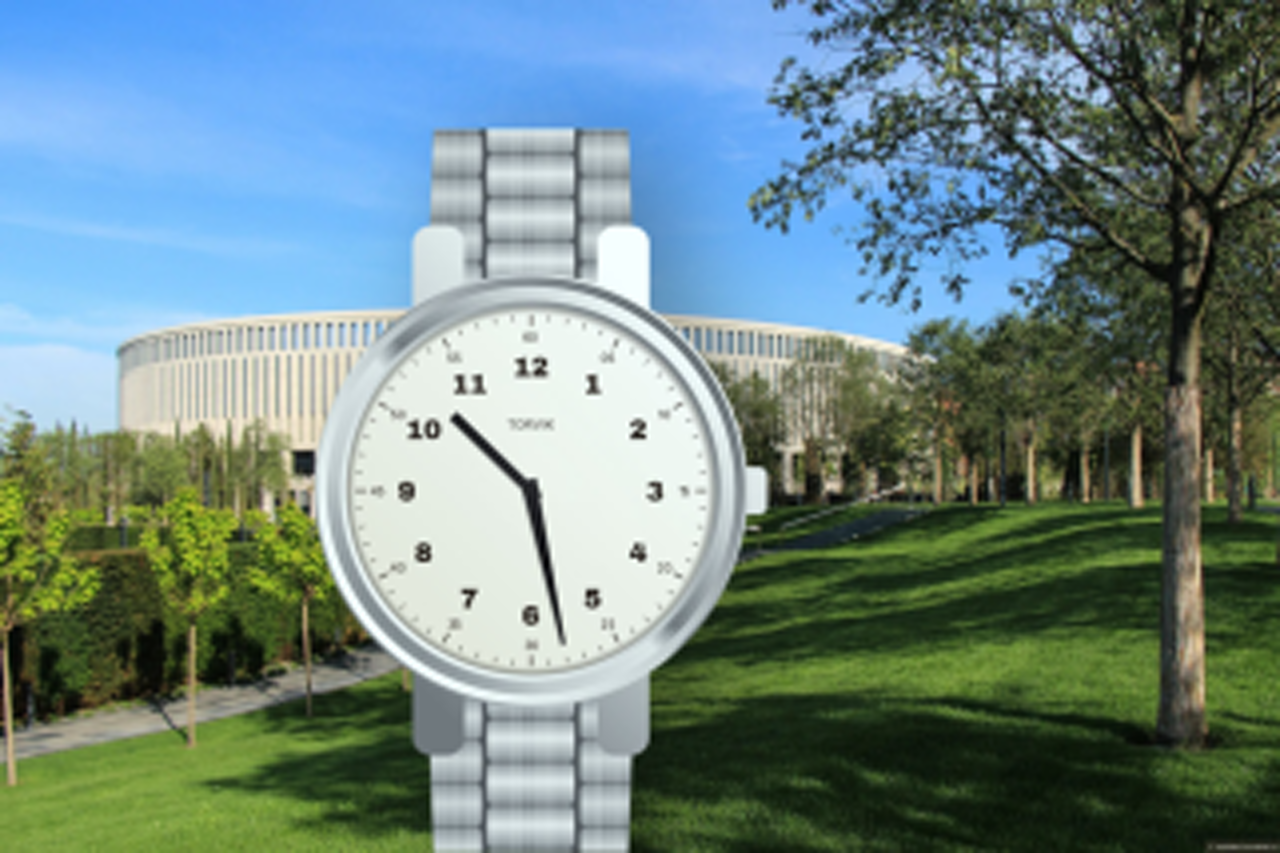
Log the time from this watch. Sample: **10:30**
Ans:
**10:28**
